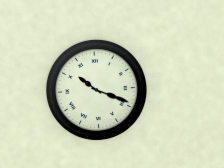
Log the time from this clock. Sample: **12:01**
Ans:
**10:19**
